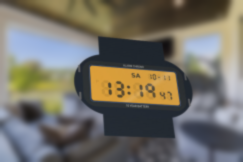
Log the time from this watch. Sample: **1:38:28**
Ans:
**13:19:47**
